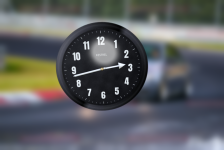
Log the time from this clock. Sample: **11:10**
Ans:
**2:43**
